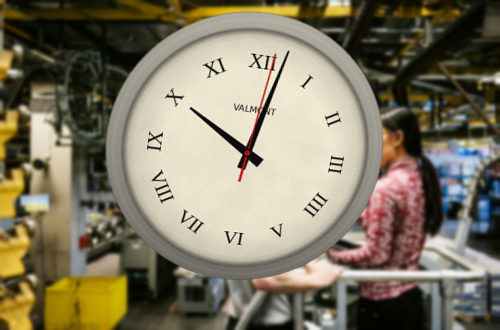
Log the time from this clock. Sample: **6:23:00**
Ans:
**10:02:01**
